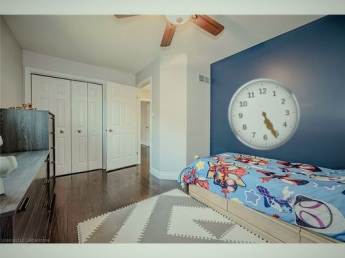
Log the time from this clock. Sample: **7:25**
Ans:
**5:26**
